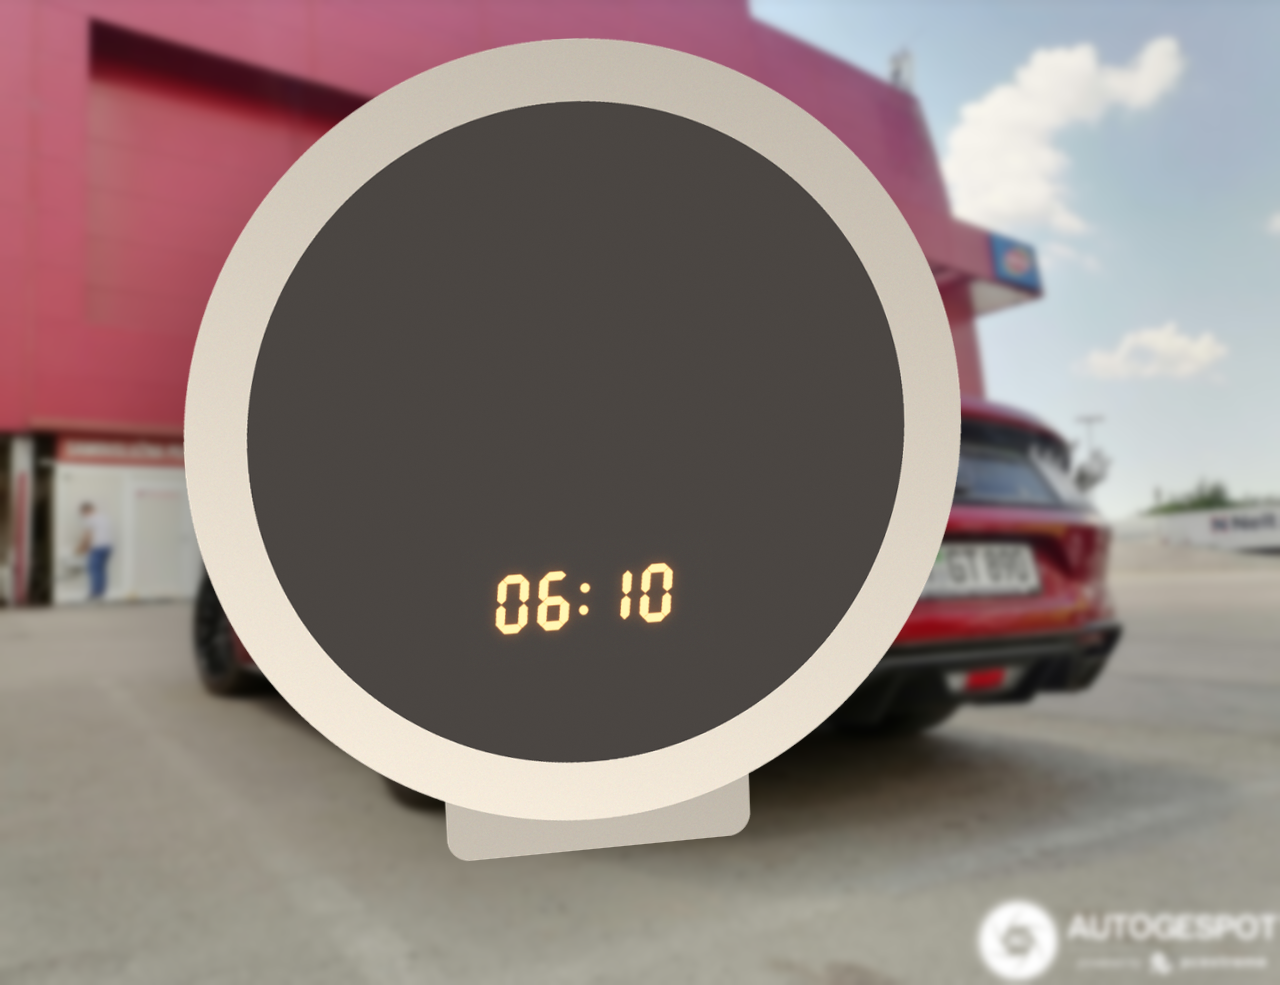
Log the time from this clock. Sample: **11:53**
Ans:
**6:10**
